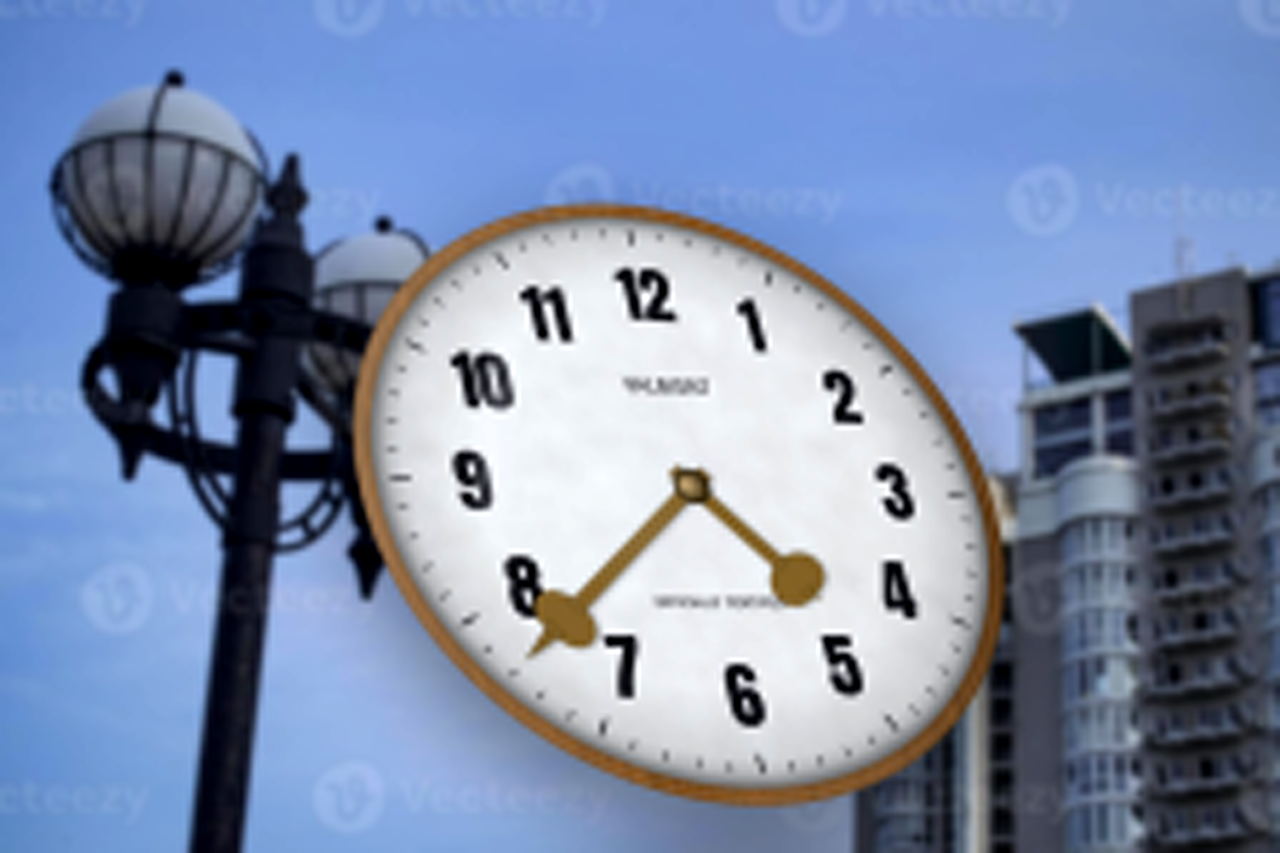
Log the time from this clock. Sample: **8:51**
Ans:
**4:38**
